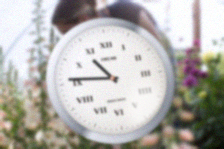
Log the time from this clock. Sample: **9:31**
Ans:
**10:46**
